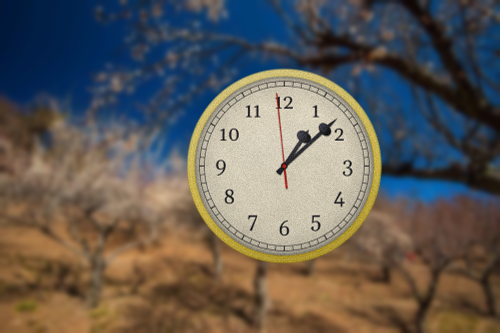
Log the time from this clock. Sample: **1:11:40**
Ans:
**1:07:59**
